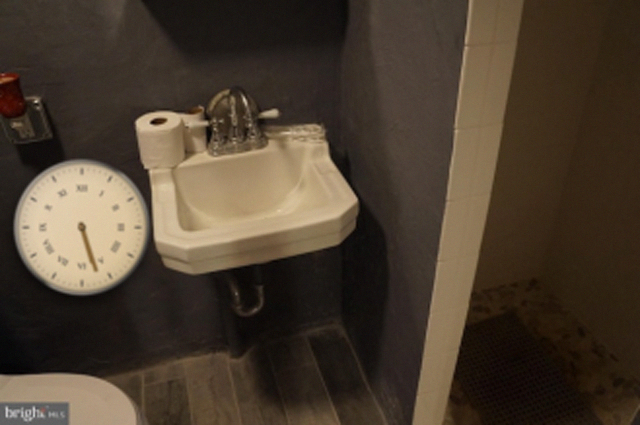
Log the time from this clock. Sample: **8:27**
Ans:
**5:27**
